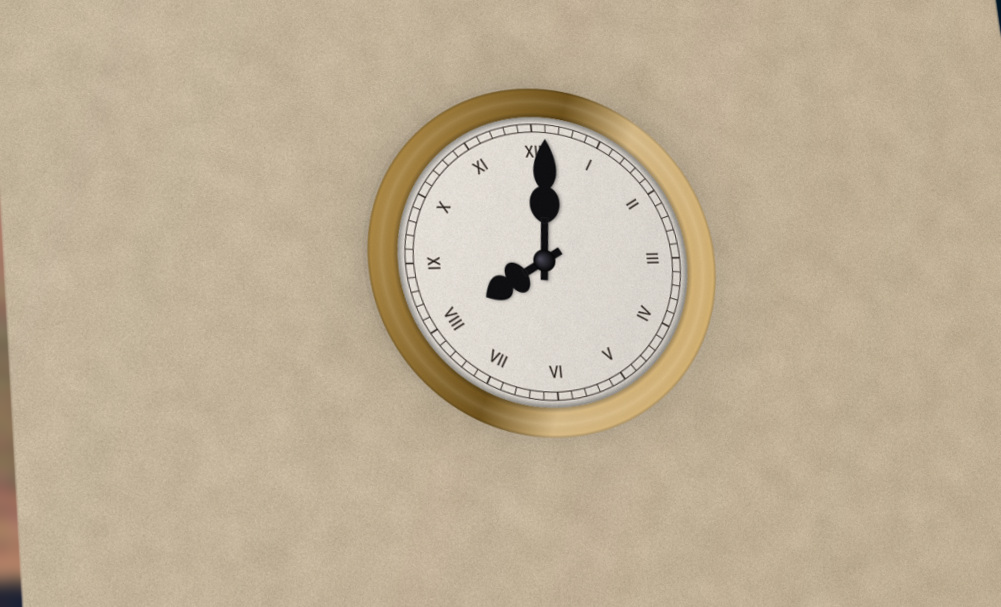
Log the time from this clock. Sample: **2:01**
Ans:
**8:01**
